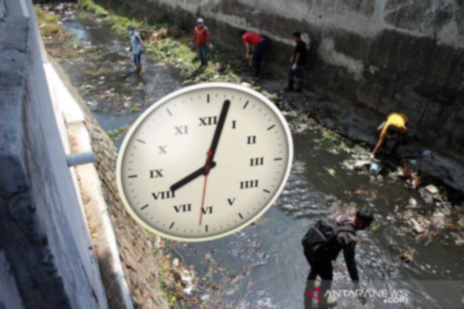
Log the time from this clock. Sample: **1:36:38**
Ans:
**8:02:31**
